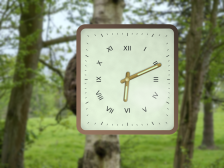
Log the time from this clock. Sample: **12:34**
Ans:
**6:11**
